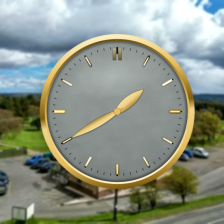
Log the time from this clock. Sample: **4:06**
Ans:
**1:40**
